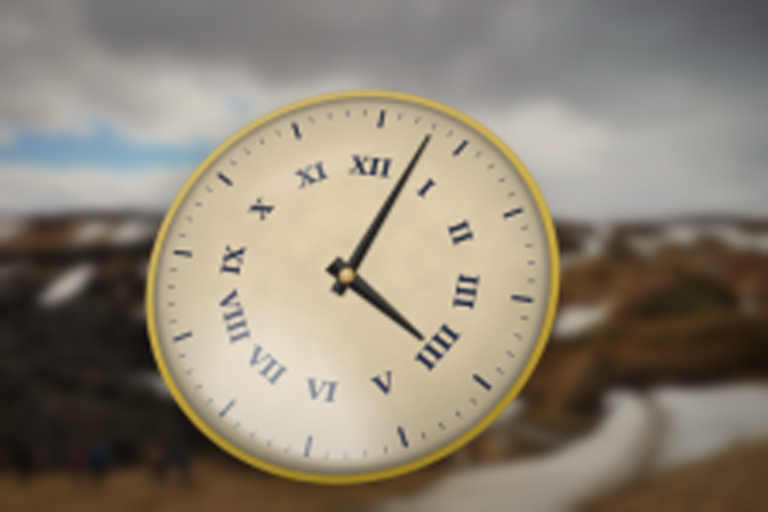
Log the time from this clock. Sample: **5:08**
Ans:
**4:03**
